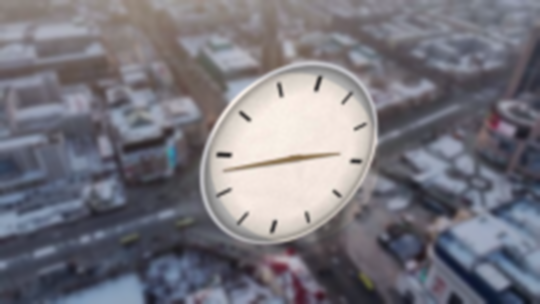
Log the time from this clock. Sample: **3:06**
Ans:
**2:43**
